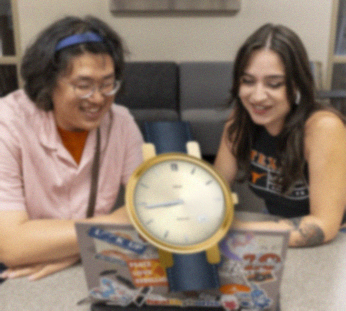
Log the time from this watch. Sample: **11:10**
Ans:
**8:44**
